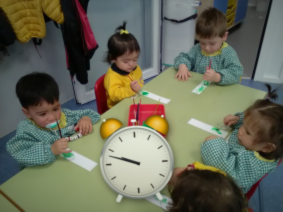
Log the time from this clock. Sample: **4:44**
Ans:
**9:48**
